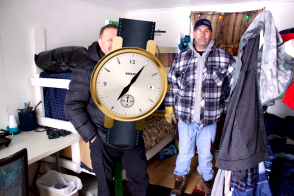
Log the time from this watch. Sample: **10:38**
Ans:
**7:05**
